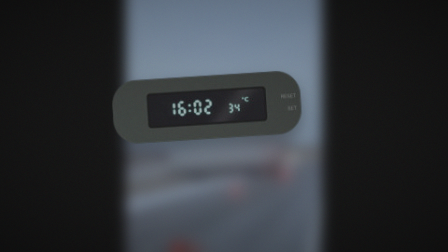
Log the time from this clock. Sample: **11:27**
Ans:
**16:02**
